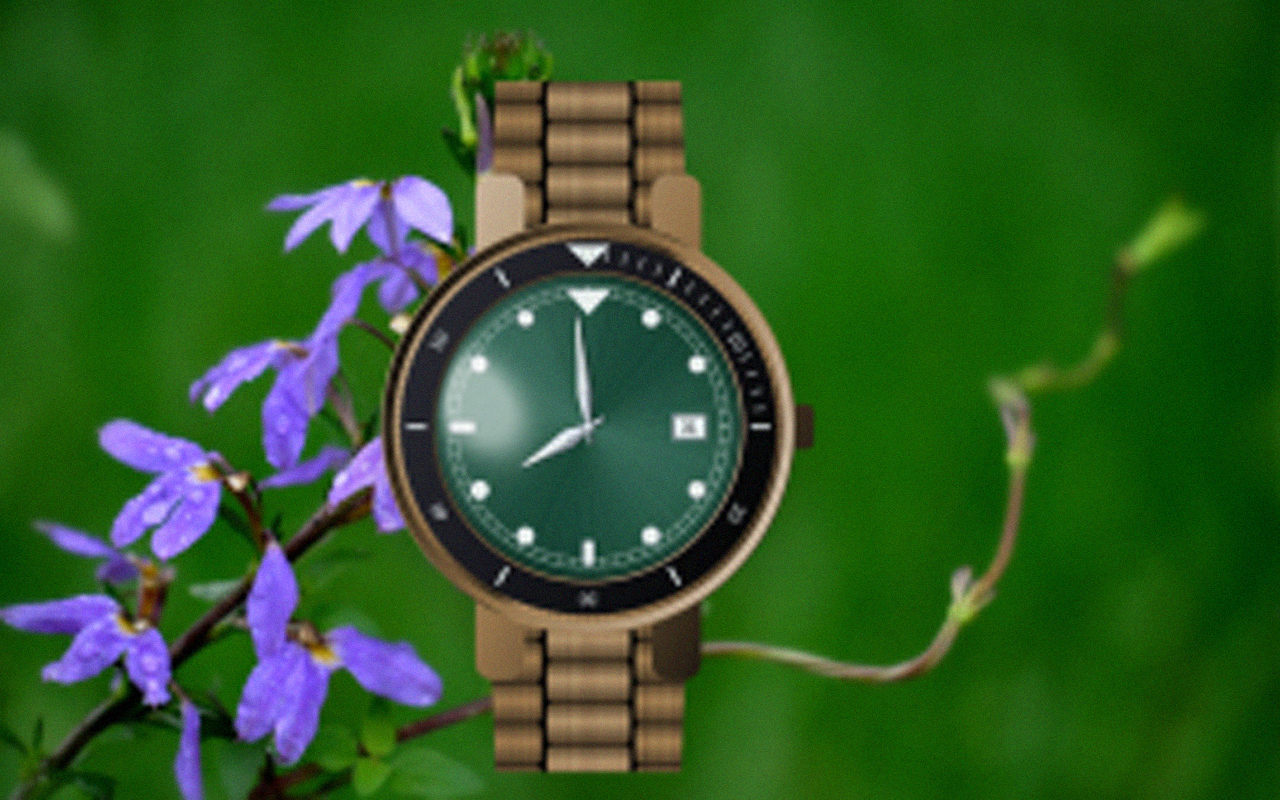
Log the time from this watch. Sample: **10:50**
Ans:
**7:59**
